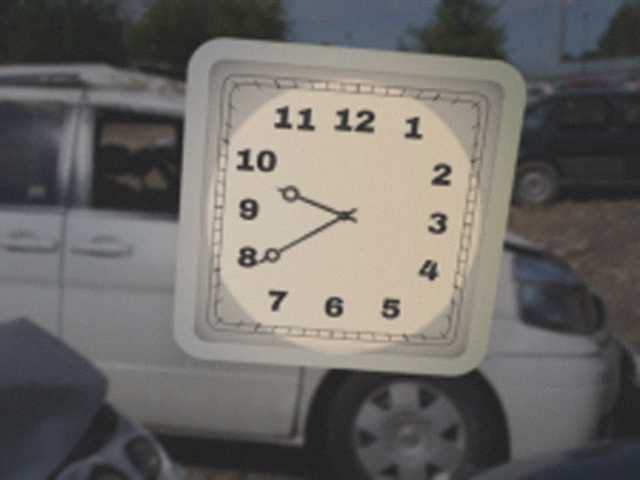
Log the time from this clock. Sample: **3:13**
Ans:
**9:39**
